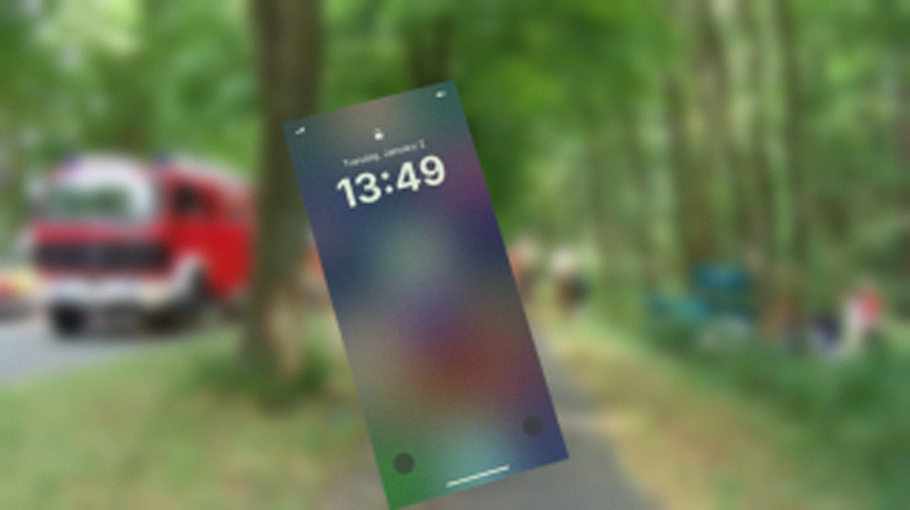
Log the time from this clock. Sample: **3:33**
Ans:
**13:49**
